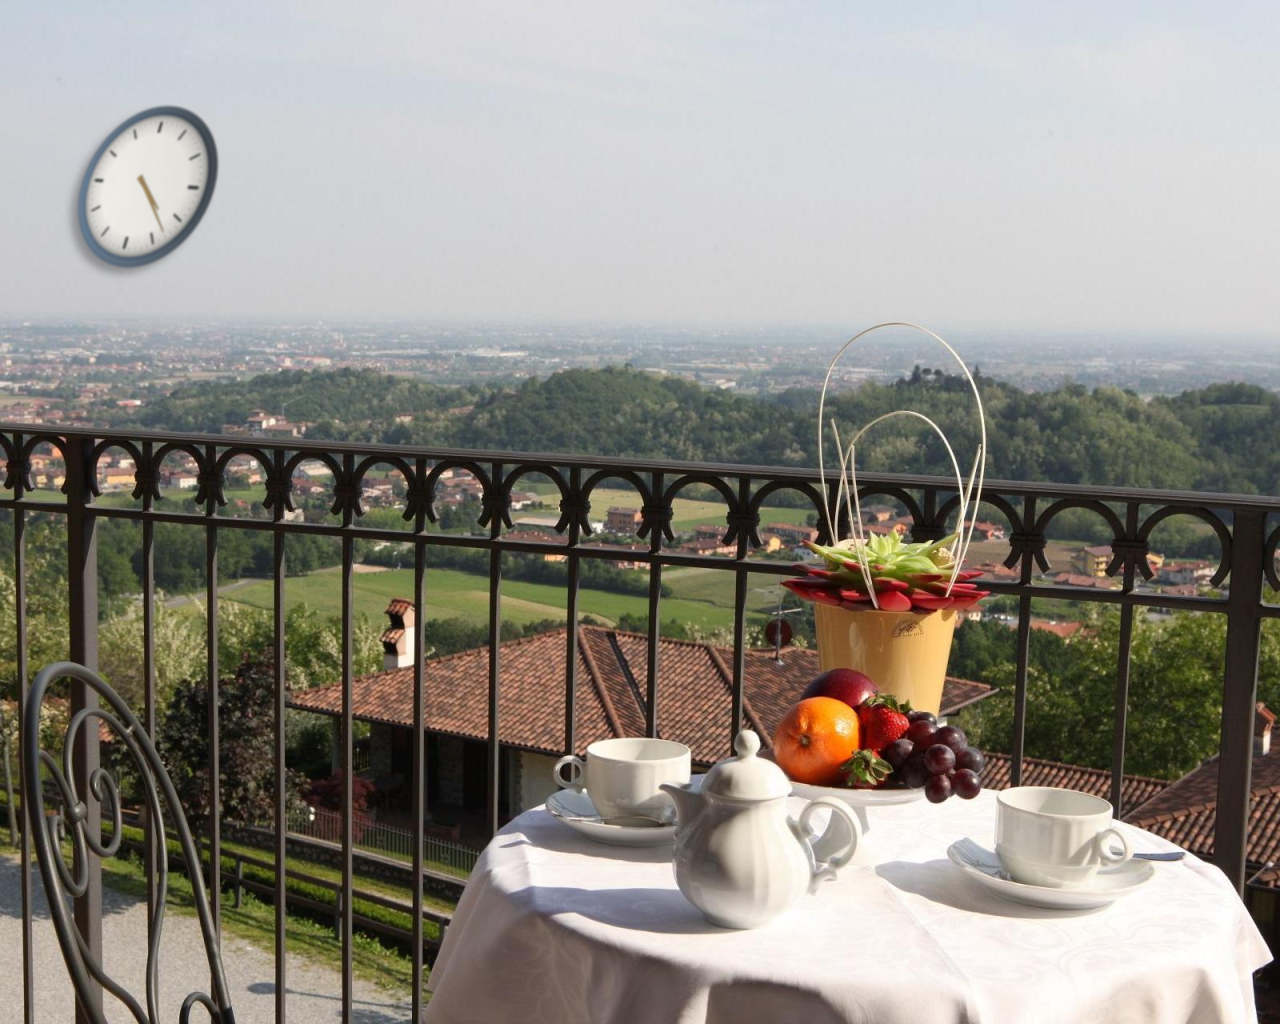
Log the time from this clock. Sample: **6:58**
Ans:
**4:23**
